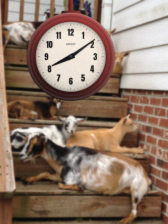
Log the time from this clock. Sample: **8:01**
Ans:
**8:09**
